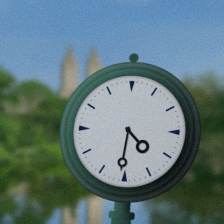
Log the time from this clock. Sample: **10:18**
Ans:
**4:31**
